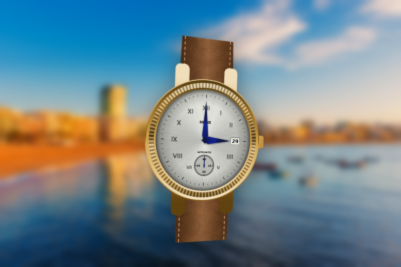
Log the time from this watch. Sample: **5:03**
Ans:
**3:00**
